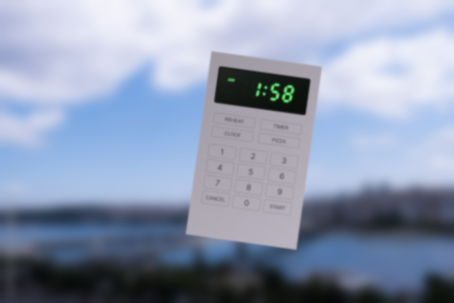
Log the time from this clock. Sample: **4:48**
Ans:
**1:58**
